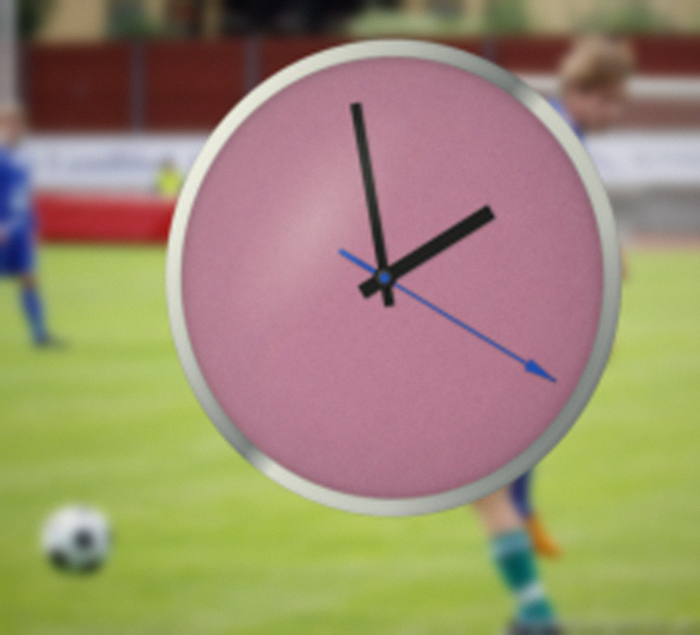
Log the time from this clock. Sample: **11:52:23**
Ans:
**1:58:20**
